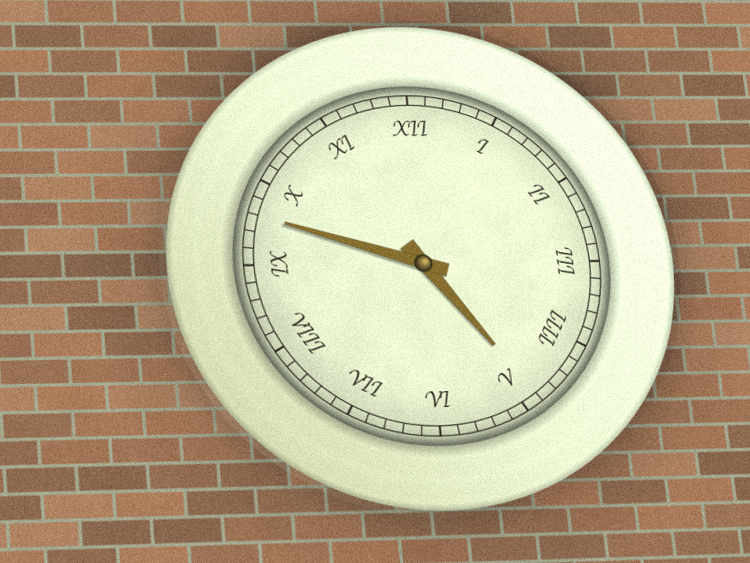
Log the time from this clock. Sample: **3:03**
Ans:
**4:48**
